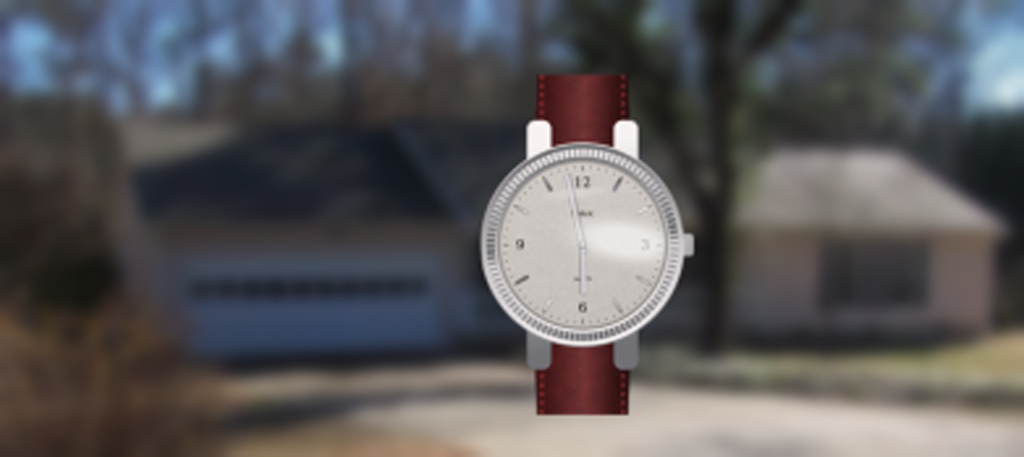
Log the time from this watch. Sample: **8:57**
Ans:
**5:58**
